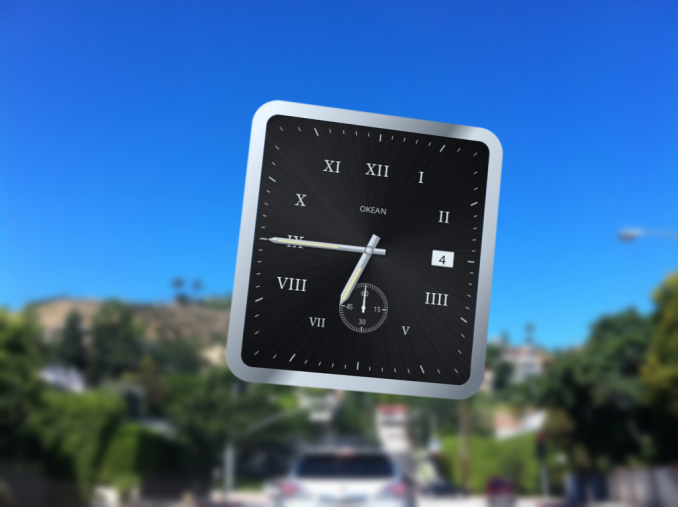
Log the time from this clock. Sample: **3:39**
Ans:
**6:45**
